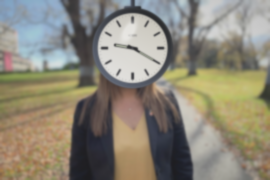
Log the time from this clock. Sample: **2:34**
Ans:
**9:20**
